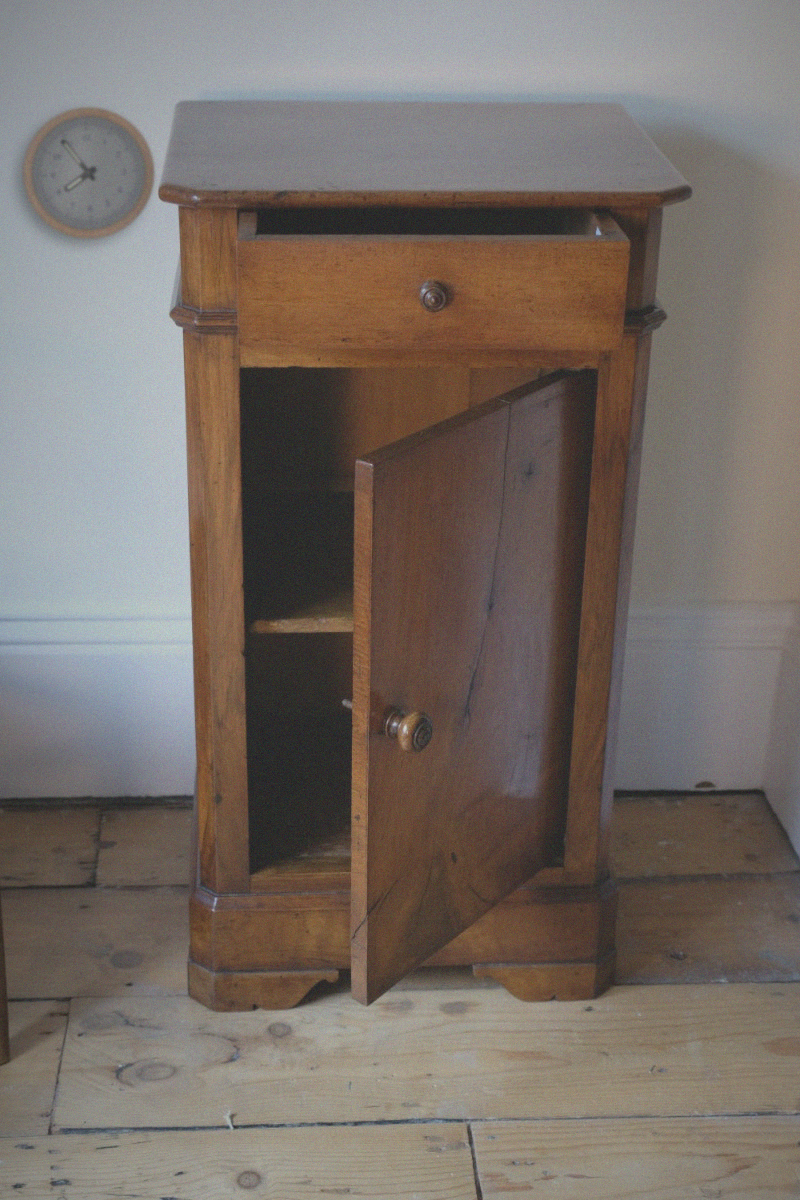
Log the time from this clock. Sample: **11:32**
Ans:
**7:54**
